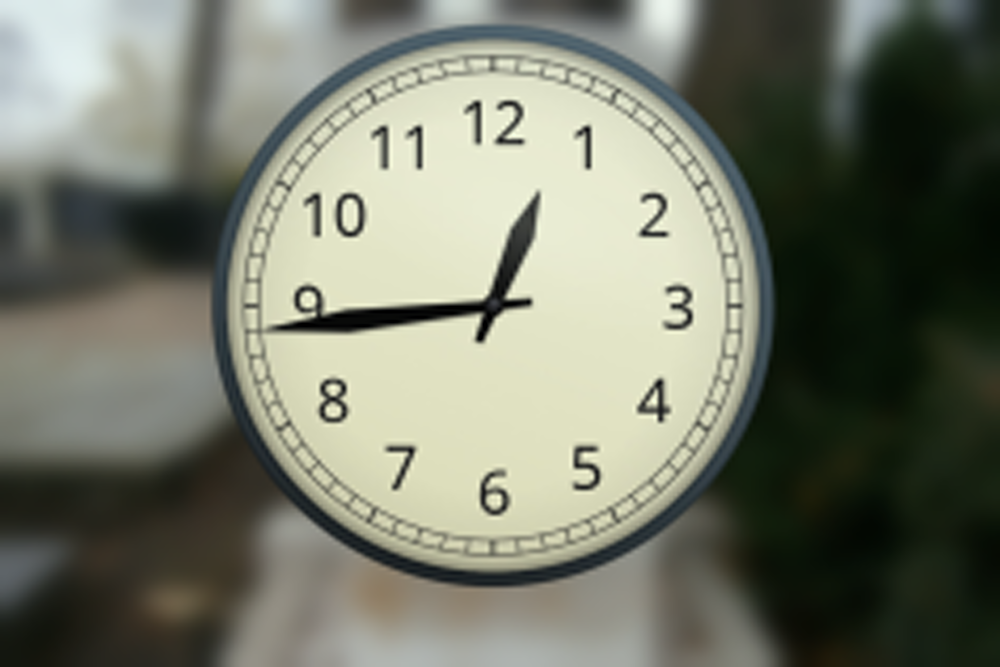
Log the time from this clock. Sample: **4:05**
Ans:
**12:44**
